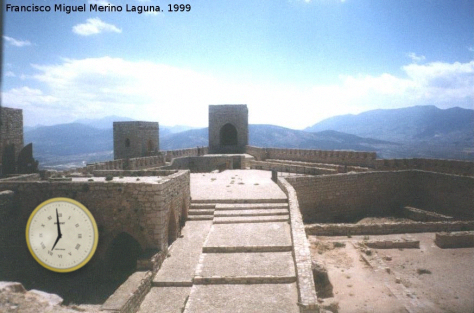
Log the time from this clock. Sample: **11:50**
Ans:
**6:59**
